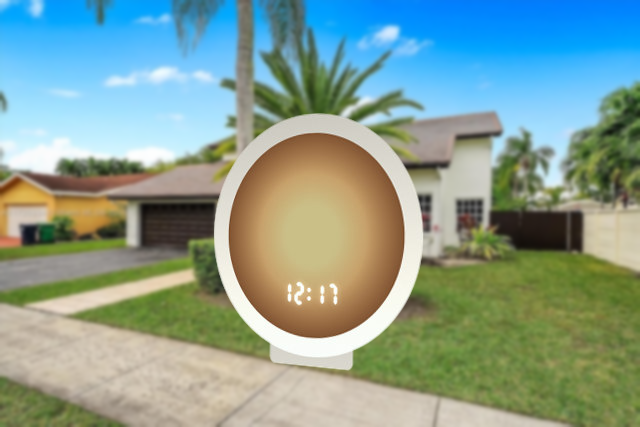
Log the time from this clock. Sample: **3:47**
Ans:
**12:17**
